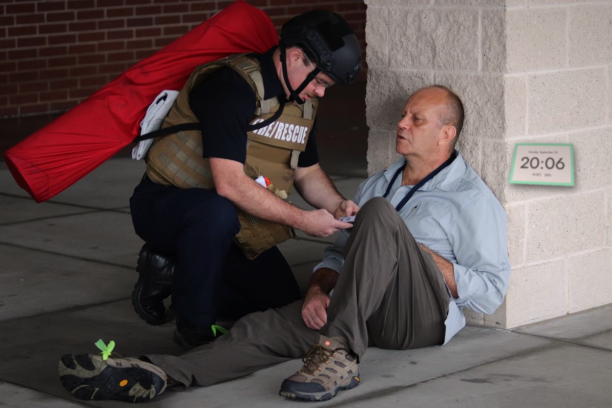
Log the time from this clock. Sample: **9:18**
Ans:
**20:06**
